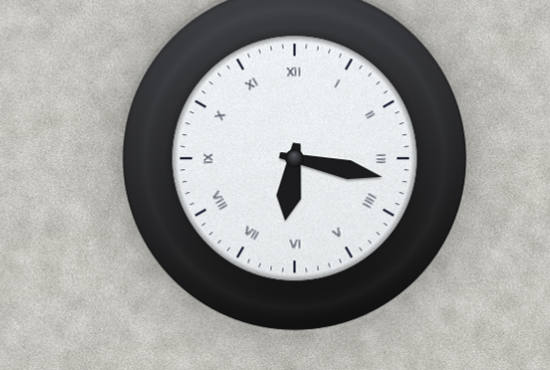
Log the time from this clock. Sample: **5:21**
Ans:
**6:17**
